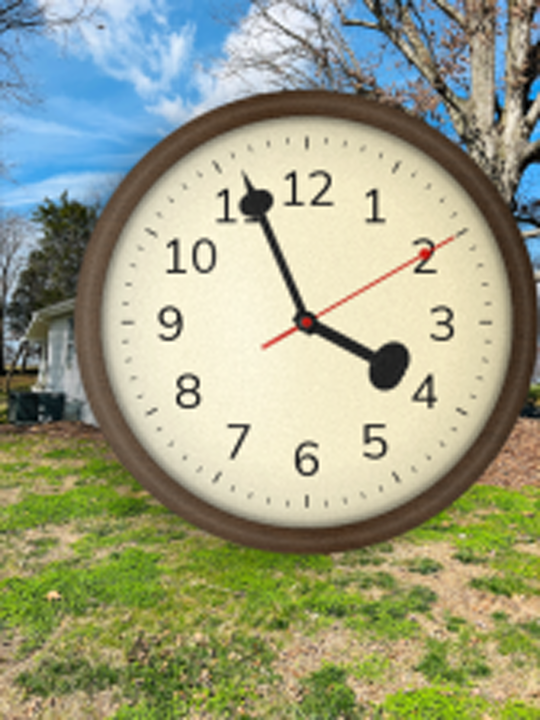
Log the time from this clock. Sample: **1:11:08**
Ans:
**3:56:10**
